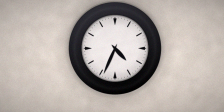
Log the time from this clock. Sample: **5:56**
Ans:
**4:34**
